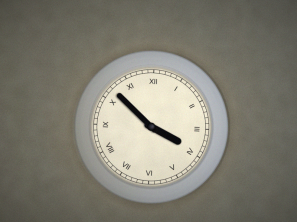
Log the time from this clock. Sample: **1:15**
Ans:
**3:52**
